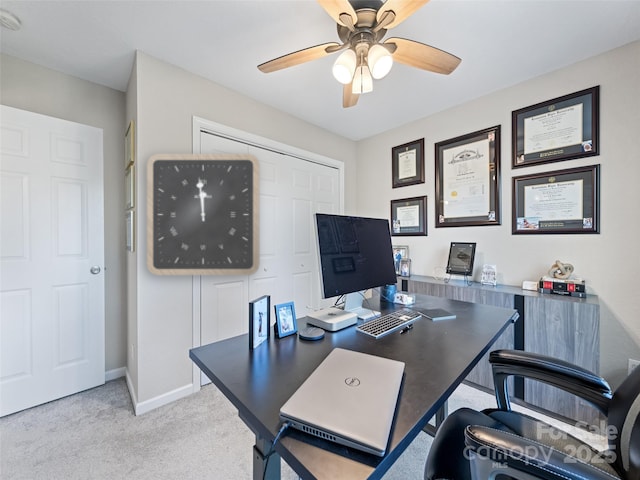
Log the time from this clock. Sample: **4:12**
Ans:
**11:59**
